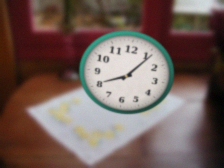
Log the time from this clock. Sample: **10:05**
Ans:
**8:06**
